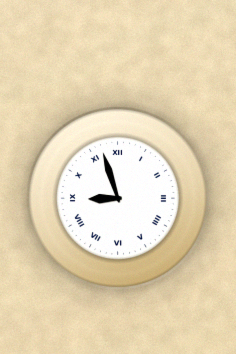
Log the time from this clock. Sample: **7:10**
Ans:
**8:57**
